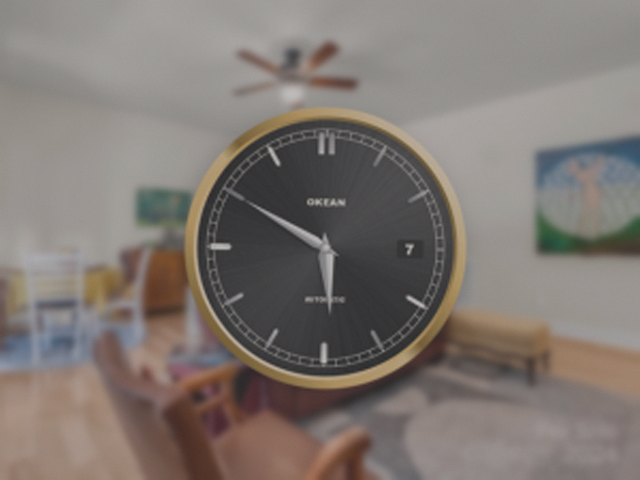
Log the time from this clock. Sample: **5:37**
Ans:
**5:50**
